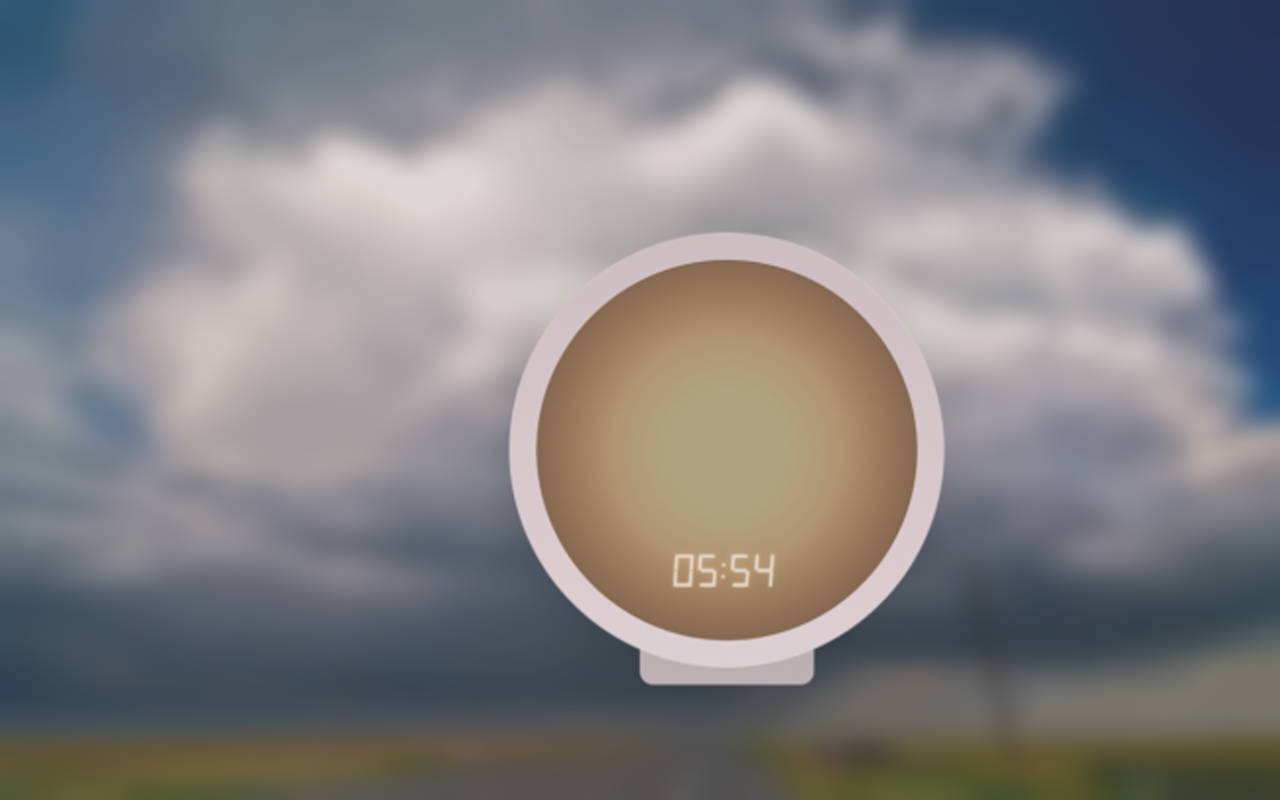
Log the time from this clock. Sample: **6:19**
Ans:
**5:54**
